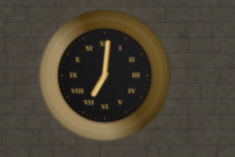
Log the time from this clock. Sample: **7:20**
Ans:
**7:01**
